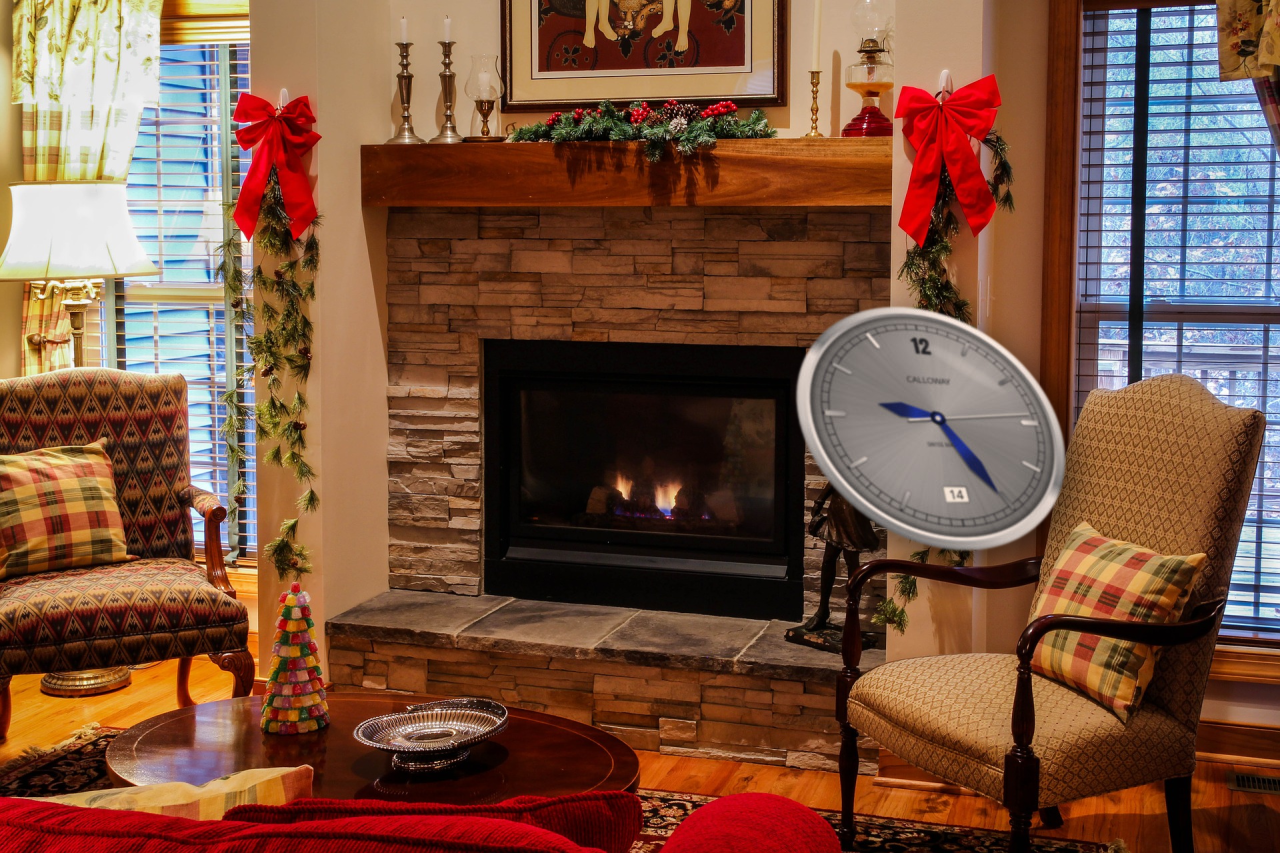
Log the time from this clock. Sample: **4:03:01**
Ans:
**9:25:14**
